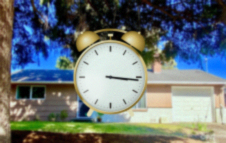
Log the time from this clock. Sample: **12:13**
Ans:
**3:16**
